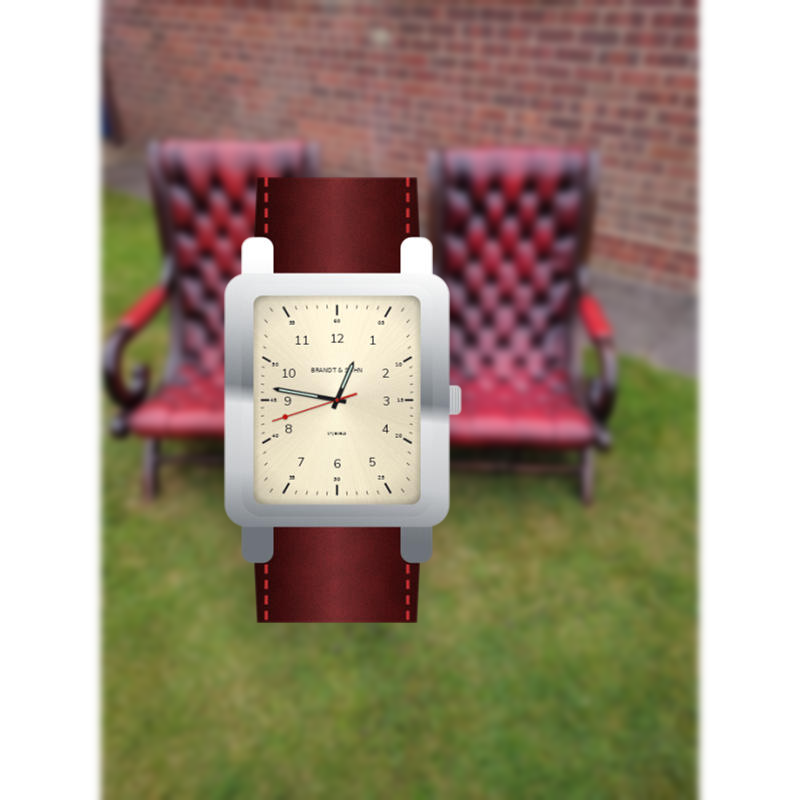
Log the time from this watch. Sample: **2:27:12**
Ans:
**12:46:42**
